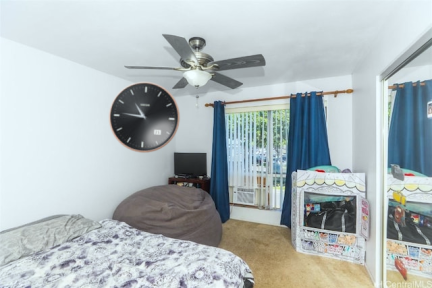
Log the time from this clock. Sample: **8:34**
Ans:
**10:46**
